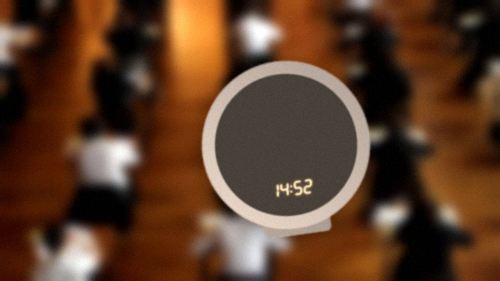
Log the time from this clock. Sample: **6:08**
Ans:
**14:52**
